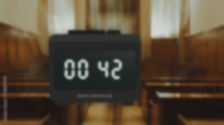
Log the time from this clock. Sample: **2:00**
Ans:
**0:42**
